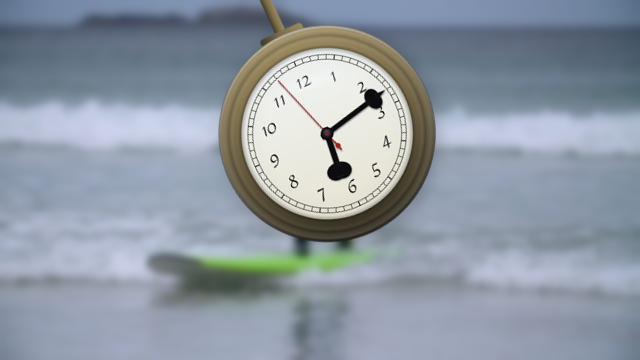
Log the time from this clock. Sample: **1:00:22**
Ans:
**6:12:57**
